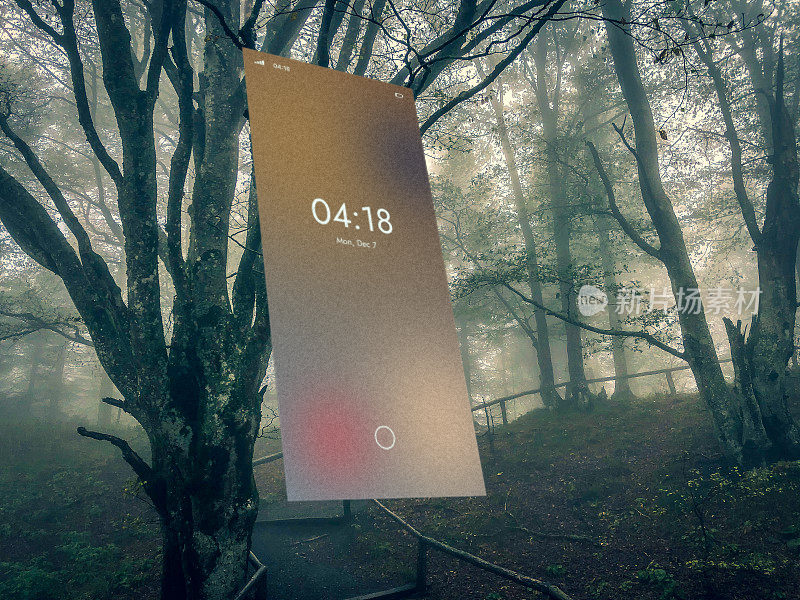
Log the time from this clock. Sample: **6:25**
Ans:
**4:18**
